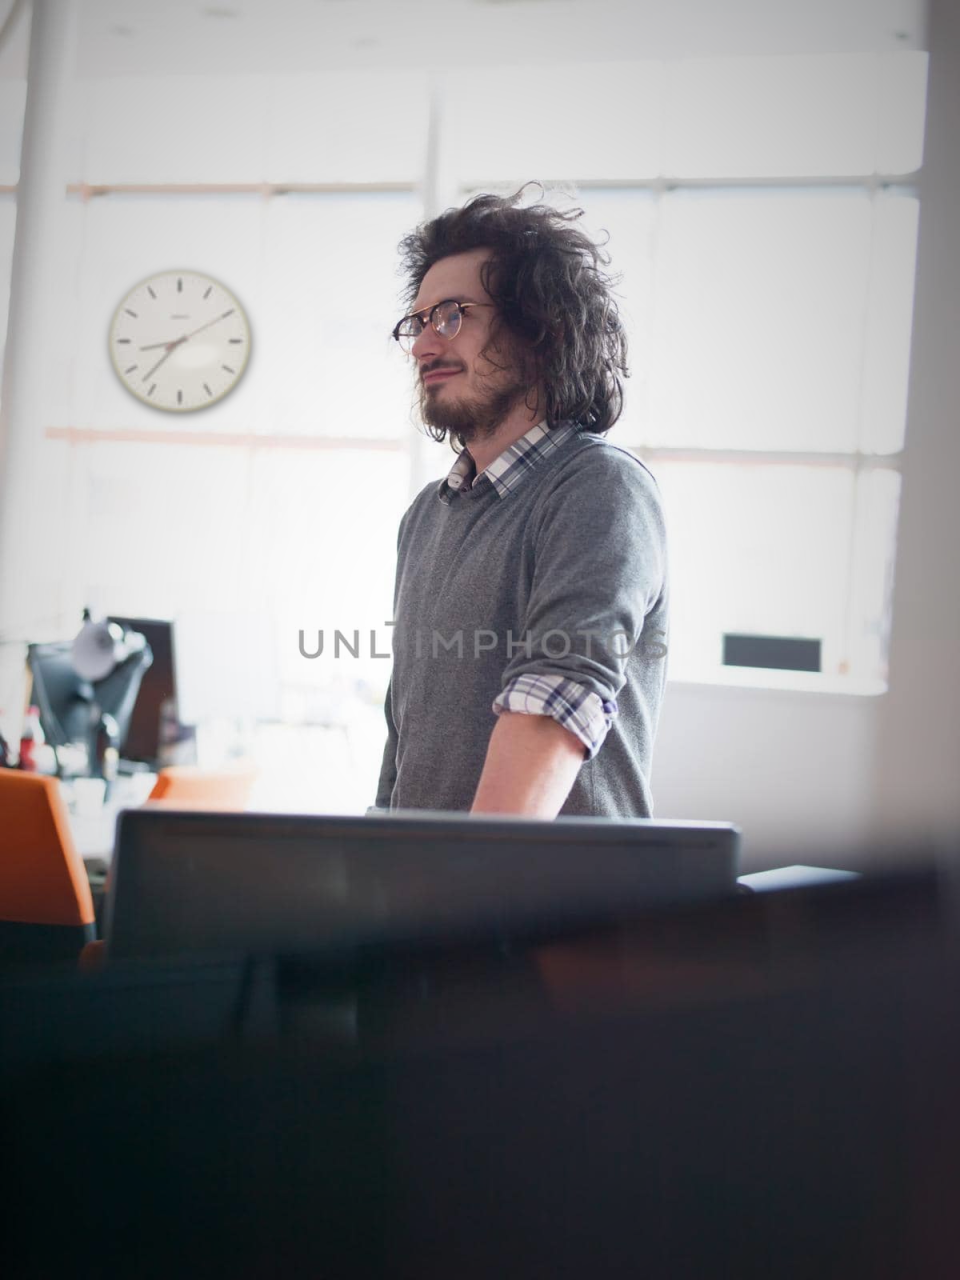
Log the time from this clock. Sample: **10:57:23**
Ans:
**8:37:10**
